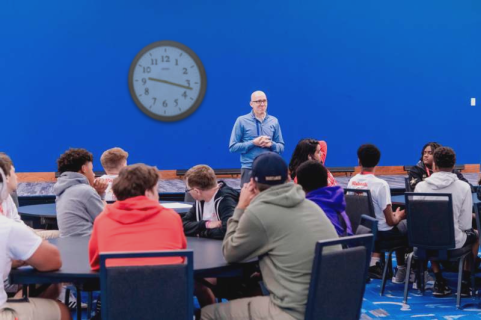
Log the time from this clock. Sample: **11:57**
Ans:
**9:17**
